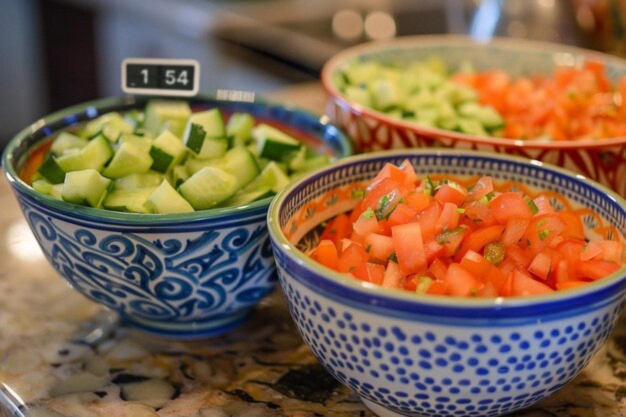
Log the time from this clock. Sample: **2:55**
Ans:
**1:54**
